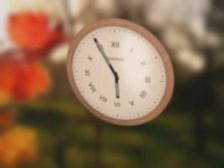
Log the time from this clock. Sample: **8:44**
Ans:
**5:55**
